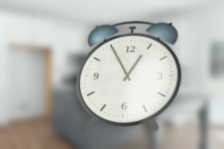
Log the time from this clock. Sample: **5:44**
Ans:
**12:55**
